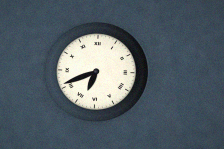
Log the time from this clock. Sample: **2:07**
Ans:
**6:41**
